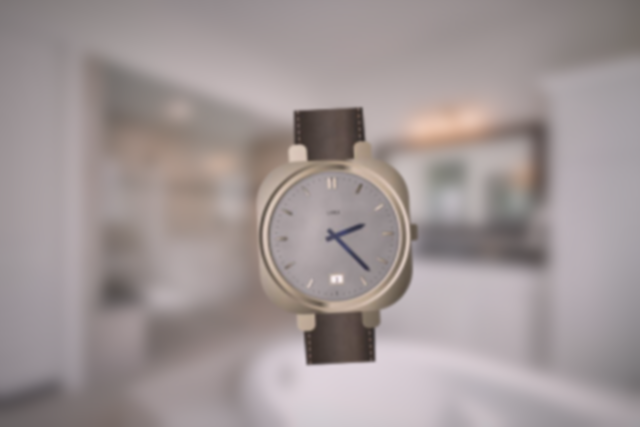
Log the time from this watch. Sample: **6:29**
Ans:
**2:23**
